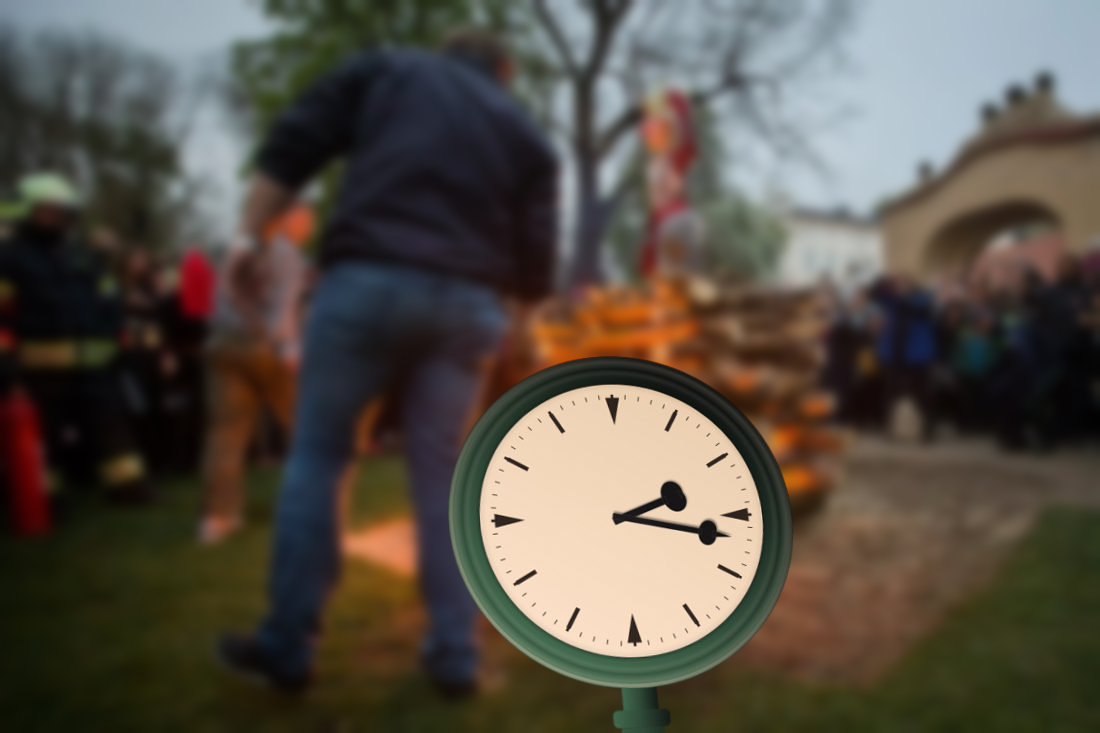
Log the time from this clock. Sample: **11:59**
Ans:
**2:17**
